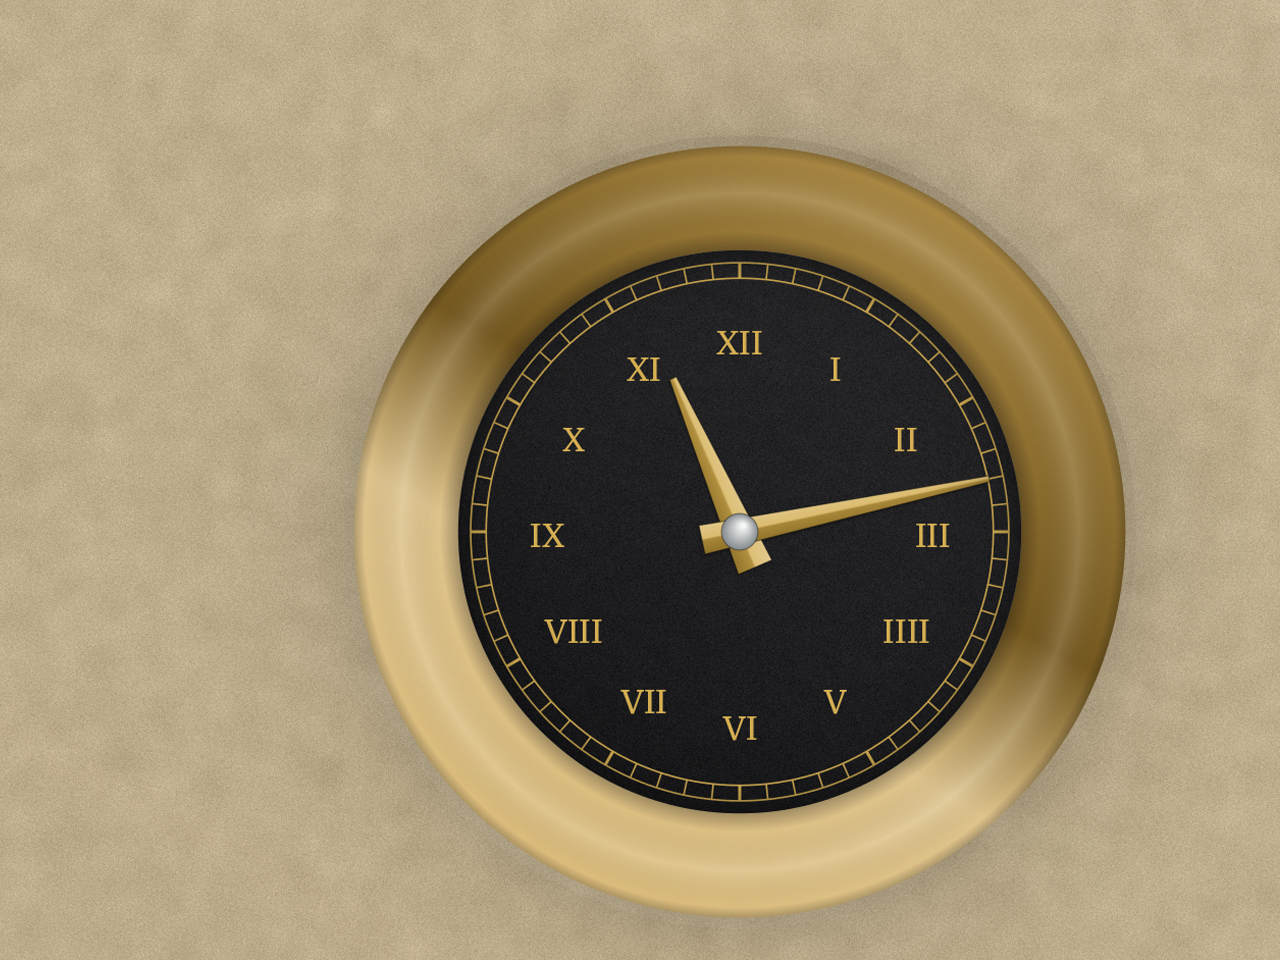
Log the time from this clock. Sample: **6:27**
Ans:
**11:13**
